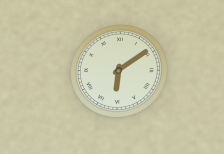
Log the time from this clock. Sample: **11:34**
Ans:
**6:09**
